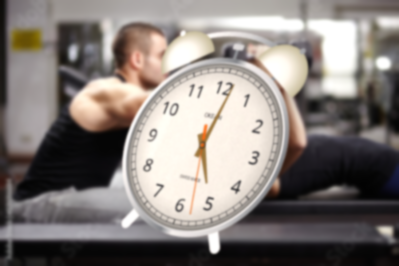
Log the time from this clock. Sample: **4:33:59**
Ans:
**5:01:28**
